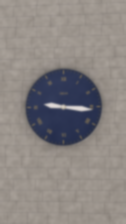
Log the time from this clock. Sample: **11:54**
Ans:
**9:16**
